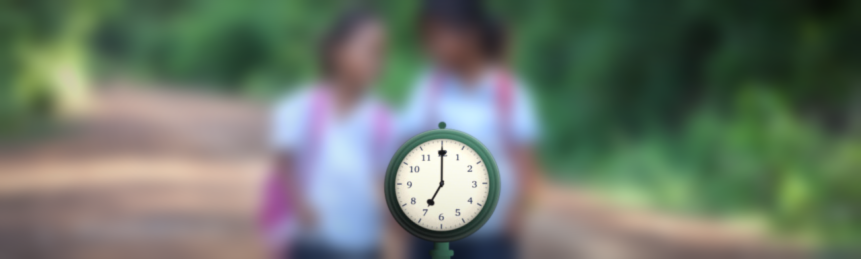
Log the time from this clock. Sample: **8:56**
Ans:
**7:00**
